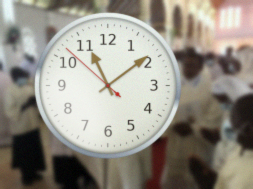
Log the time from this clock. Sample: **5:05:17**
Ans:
**11:08:52**
